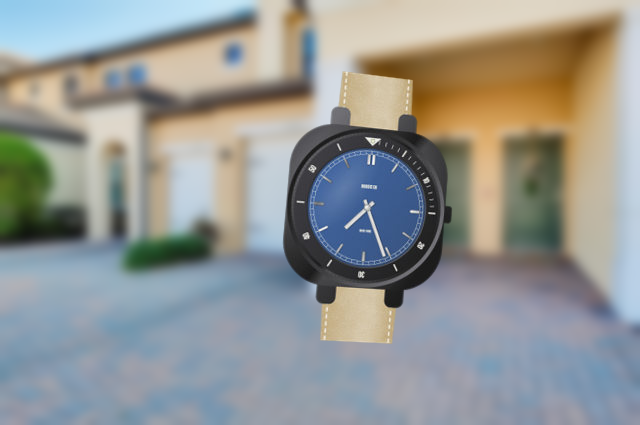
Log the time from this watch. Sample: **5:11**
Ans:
**7:26**
